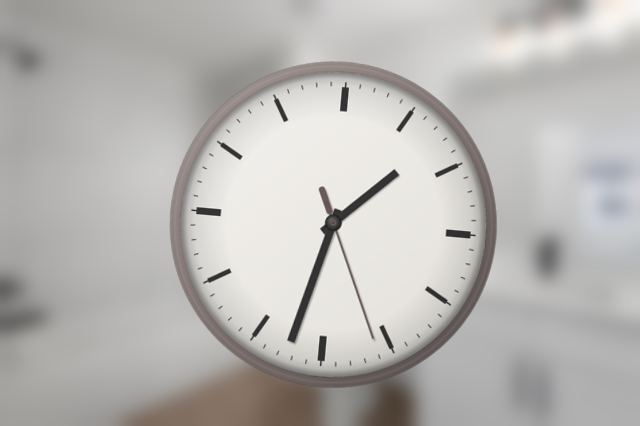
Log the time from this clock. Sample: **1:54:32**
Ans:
**1:32:26**
